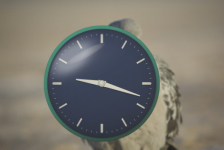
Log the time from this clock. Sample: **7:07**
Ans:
**9:18**
